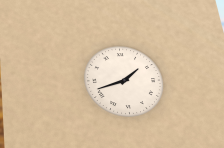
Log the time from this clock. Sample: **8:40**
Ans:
**1:42**
